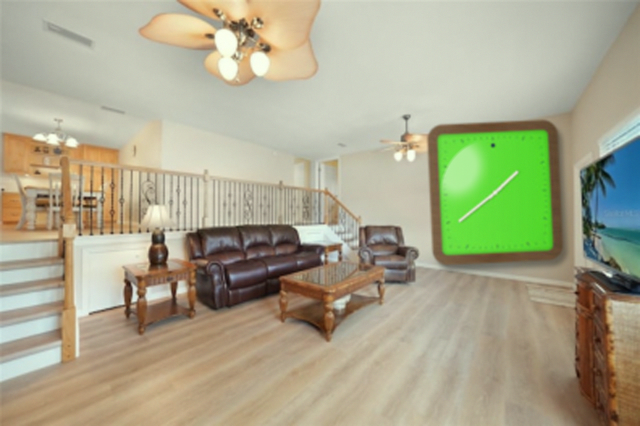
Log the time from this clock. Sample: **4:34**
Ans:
**1:39**
